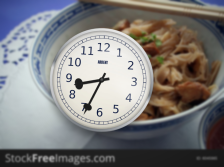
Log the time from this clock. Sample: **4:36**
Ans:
**8:34**
